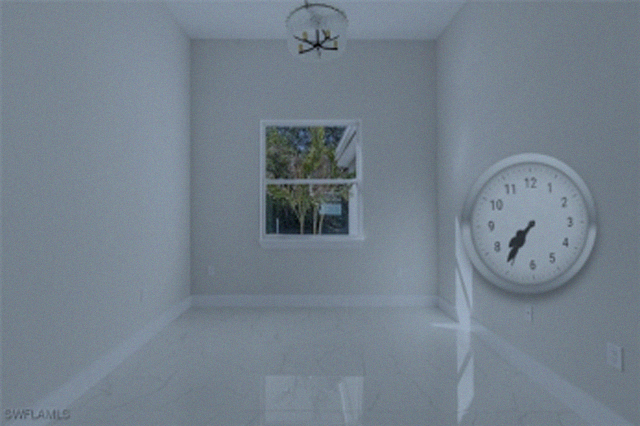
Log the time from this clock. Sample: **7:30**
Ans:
**7:36**
